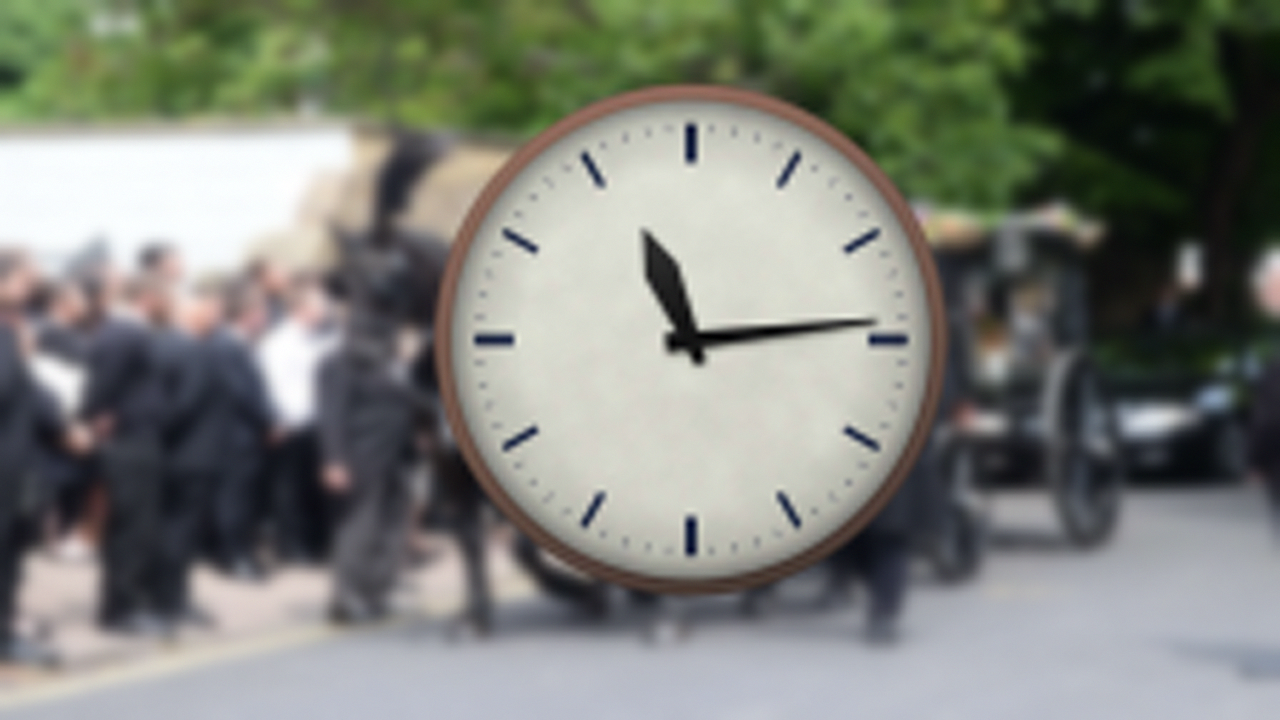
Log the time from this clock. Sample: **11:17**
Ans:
**11:14**
